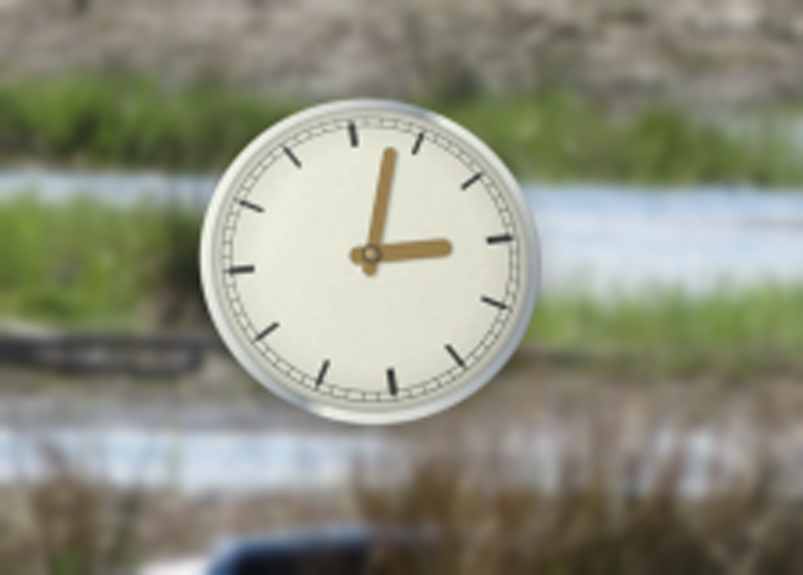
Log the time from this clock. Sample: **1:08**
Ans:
**3:03**
